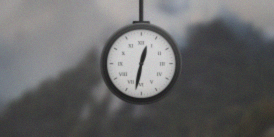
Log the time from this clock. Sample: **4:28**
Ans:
**12:32**
